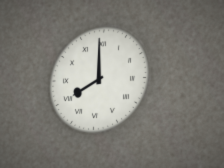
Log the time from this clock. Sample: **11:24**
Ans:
**7:59**
